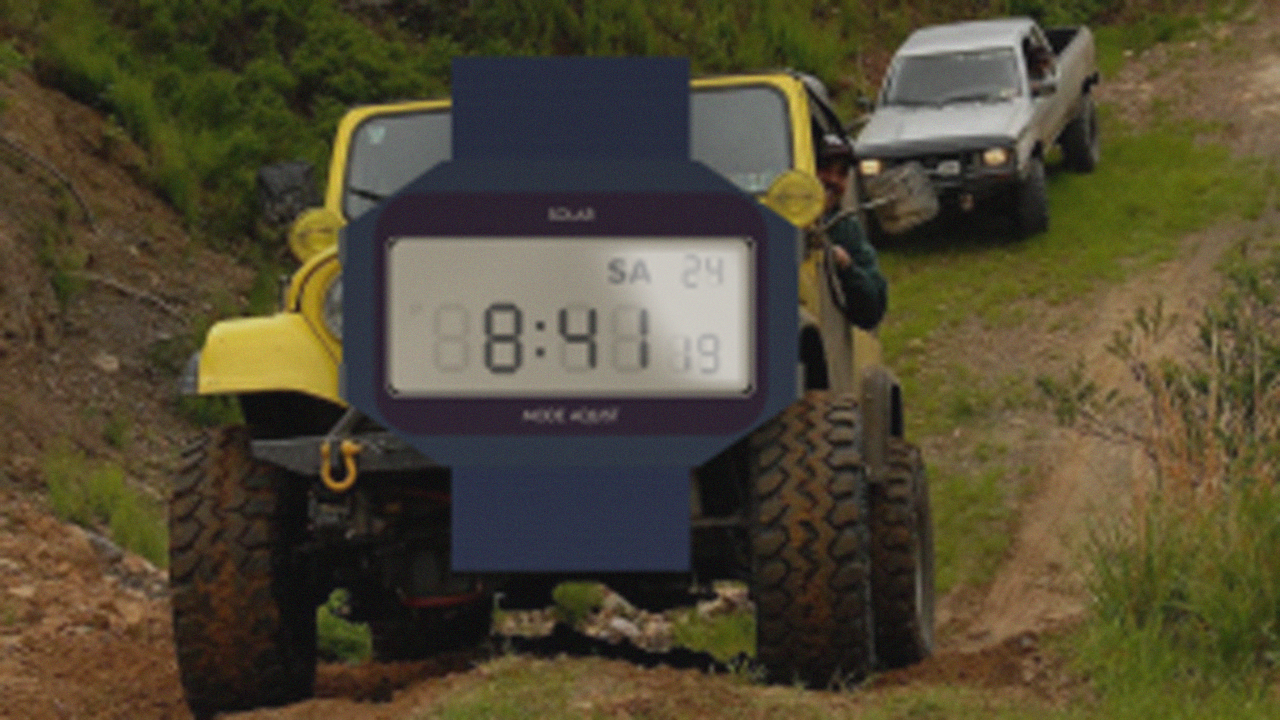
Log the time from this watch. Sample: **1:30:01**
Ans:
**8:41:19**
